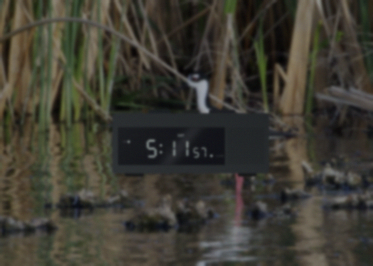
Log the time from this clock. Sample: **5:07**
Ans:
**5:11**
